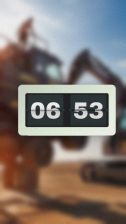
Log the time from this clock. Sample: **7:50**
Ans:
**6:53**
